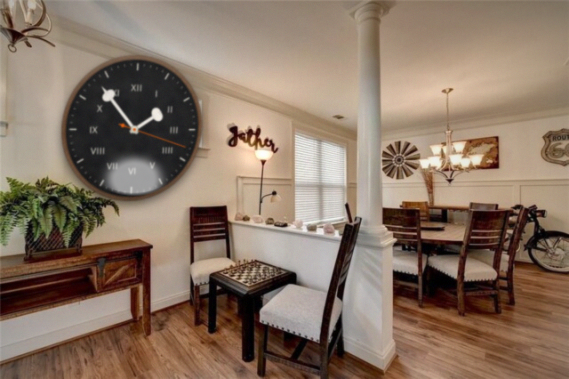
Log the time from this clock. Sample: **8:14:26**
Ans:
**1:53:18**
